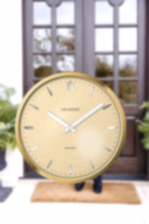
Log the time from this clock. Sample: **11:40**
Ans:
**10:09**
